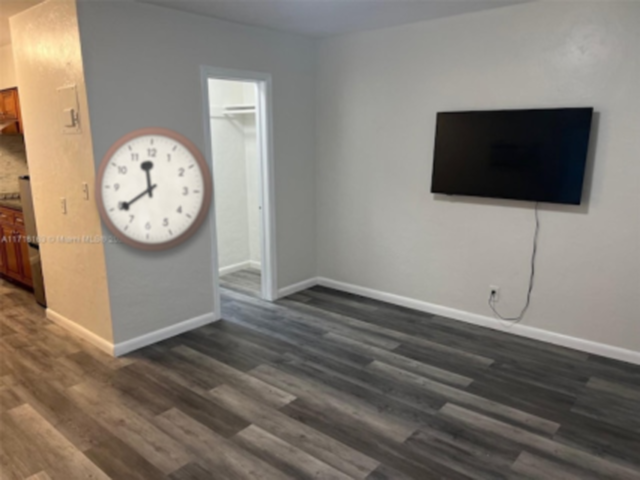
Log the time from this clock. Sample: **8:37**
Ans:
**11:39**
